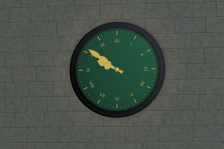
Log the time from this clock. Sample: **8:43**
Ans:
**9:51**
